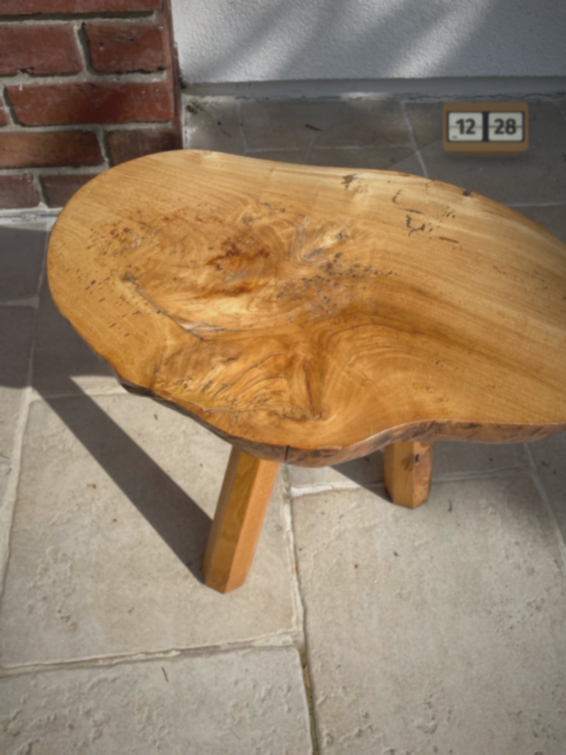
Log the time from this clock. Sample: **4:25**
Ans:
**12:28**
